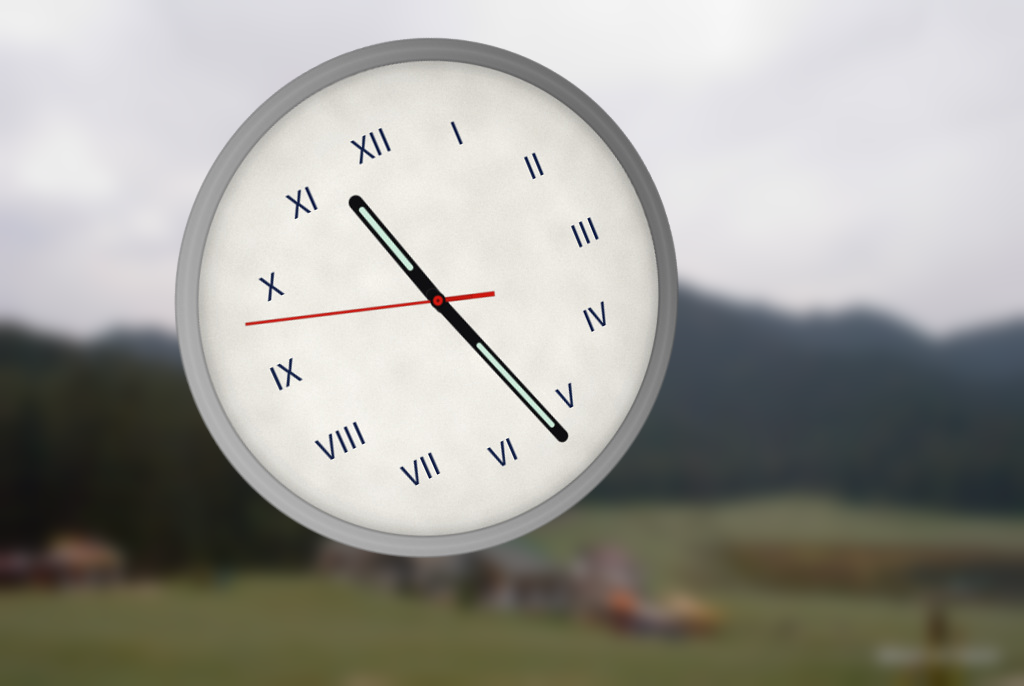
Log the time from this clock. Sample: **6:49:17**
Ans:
**11:26:48**
